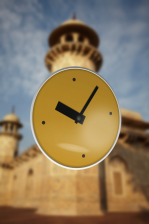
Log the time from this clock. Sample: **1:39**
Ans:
**10:07**
